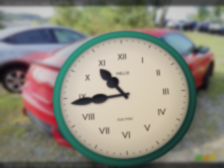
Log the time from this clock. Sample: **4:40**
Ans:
**10:44**
